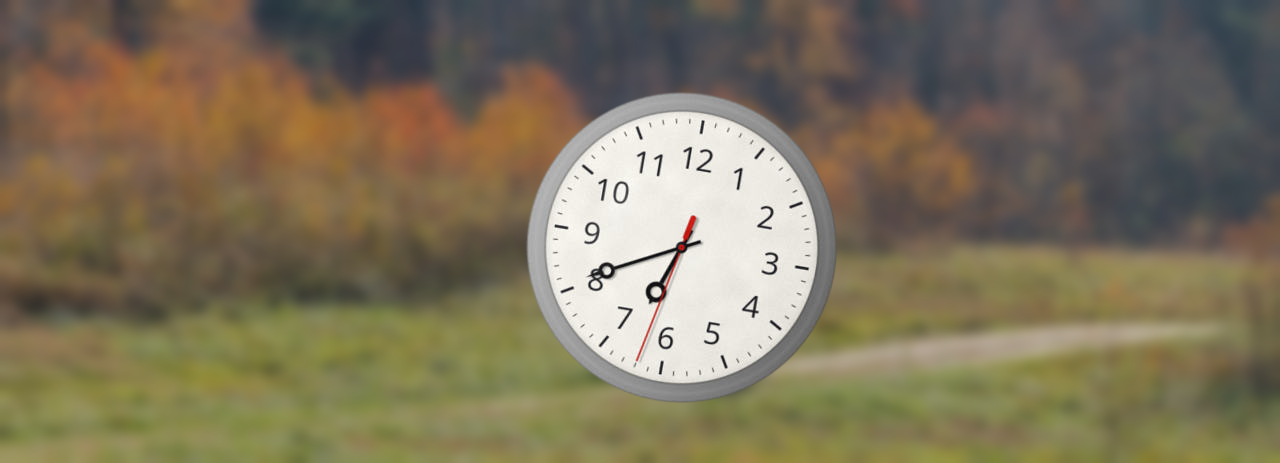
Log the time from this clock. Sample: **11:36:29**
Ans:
**6:40:32**
